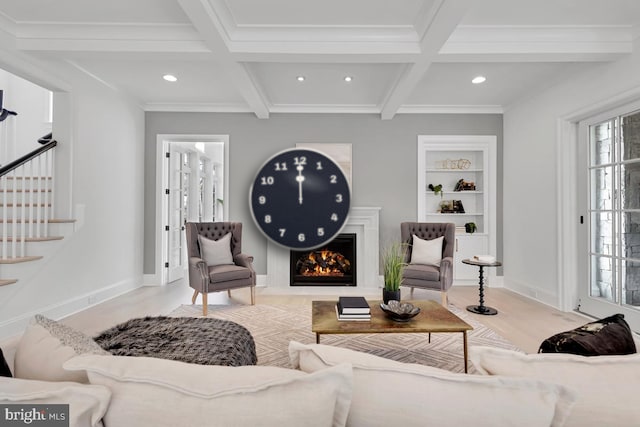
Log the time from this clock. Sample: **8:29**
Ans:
**12:00**
